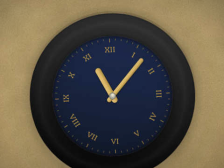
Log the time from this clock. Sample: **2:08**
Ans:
**11:07**
